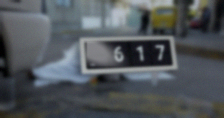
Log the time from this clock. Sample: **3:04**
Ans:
**6:17**
